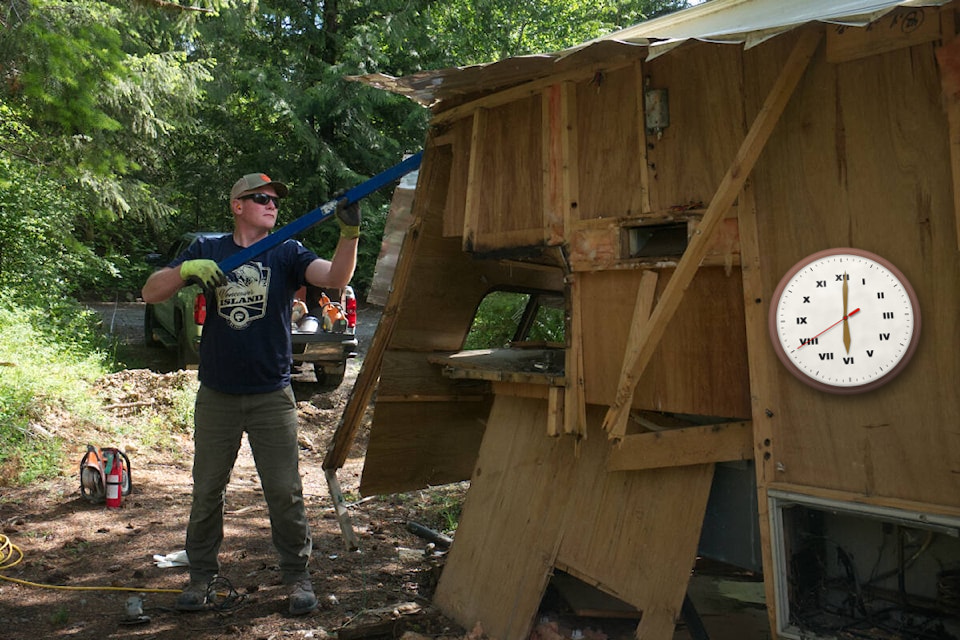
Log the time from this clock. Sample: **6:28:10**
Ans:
**6:00:40**
